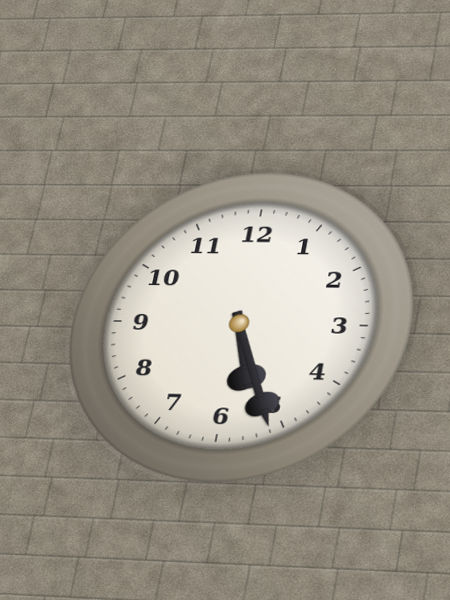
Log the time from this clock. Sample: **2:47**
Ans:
**5:26**
